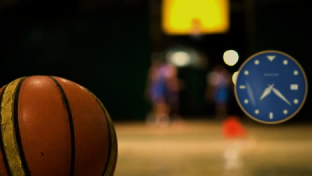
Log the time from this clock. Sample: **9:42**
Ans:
**7:22**
